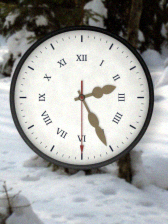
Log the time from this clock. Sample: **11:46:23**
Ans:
**2:25:30**
